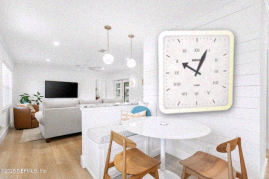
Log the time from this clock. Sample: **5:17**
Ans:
**10:04**
